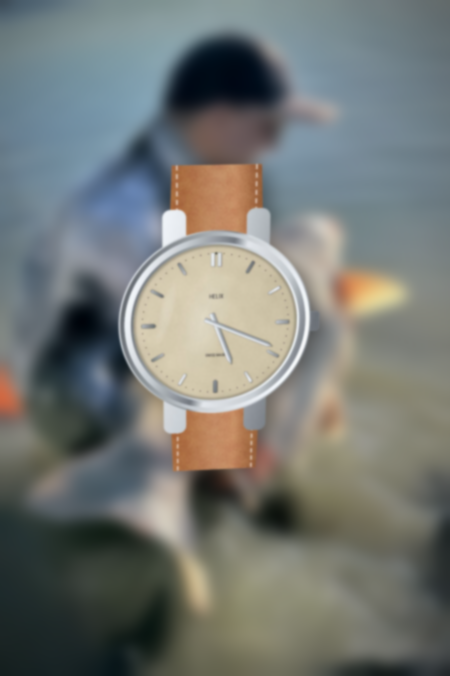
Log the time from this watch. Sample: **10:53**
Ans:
**5:19**
